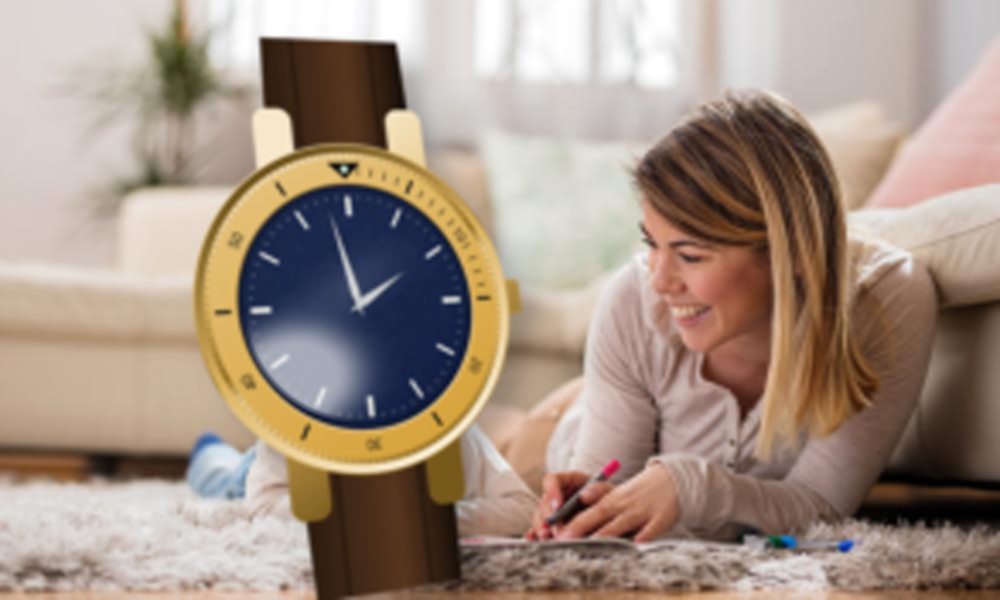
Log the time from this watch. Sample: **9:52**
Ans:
**1:58**
